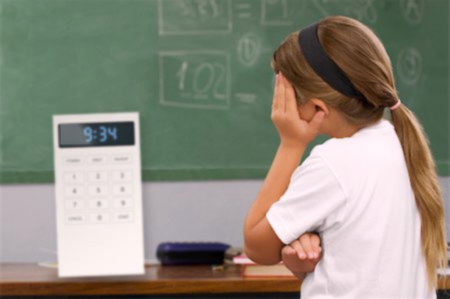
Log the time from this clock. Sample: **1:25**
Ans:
**9:34**
